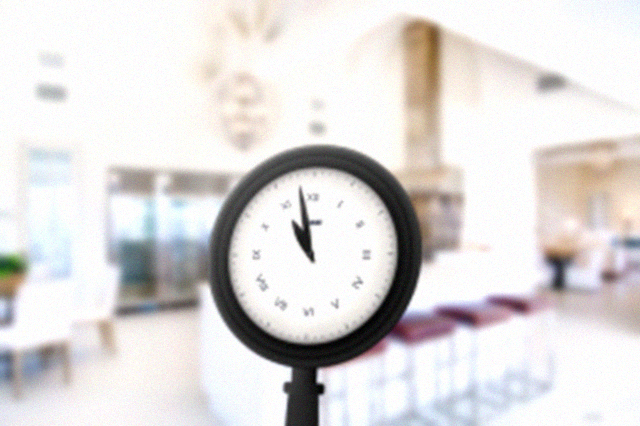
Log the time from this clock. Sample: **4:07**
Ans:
**10:58**
